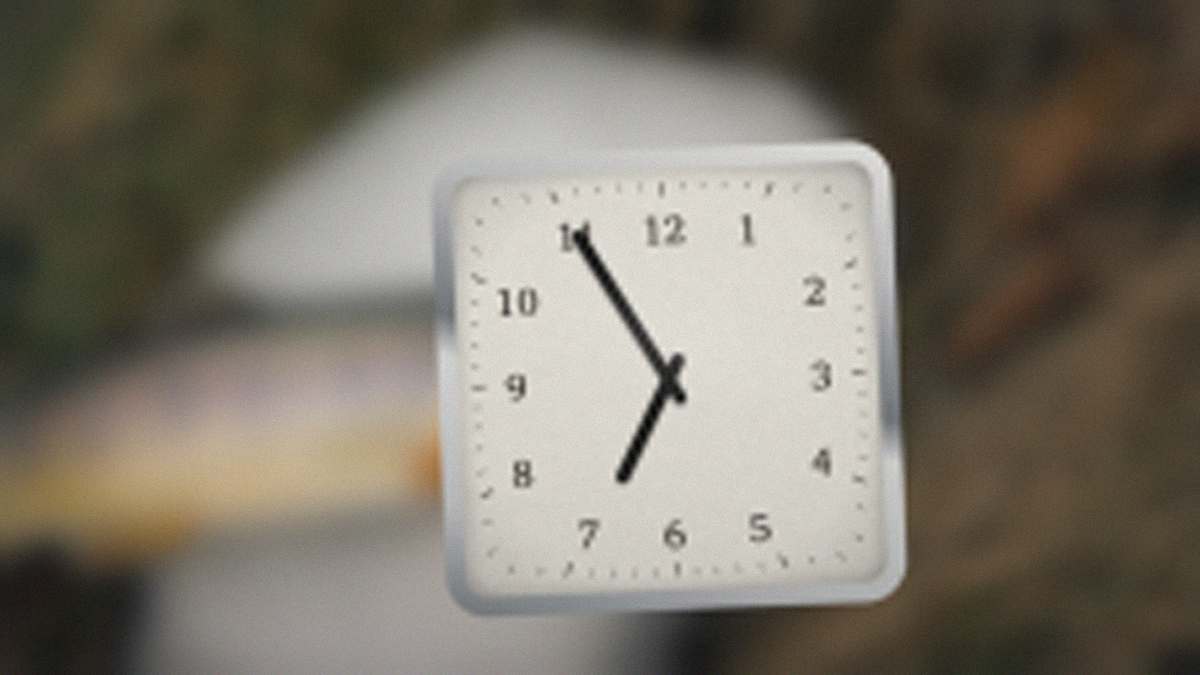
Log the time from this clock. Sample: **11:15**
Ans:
**6:55**
